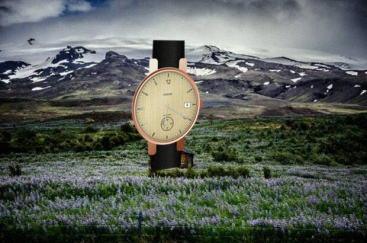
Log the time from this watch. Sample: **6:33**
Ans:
**6:20**
